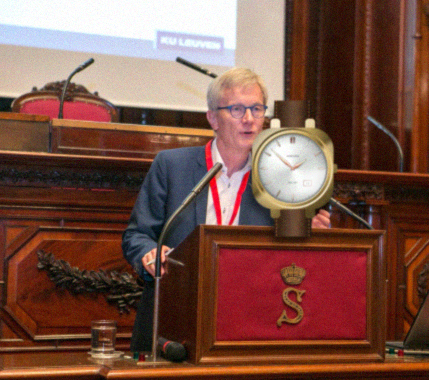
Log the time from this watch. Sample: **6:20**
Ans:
**1:52**
